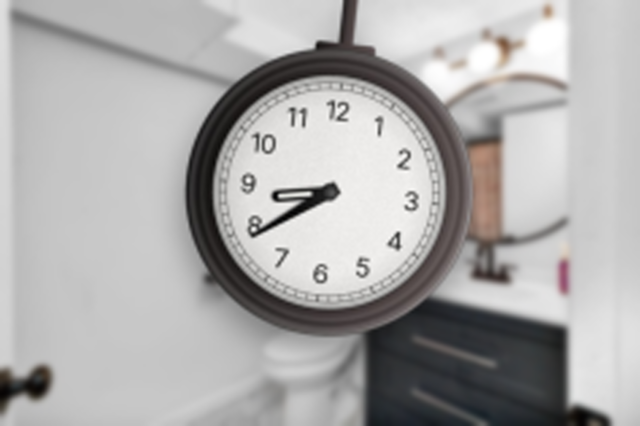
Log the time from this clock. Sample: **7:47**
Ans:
**8:39**
